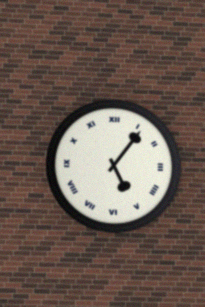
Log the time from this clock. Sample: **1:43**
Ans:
**5:06**
